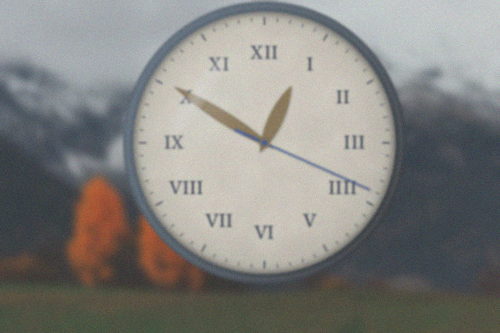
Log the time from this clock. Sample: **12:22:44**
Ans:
**12:50:19**
